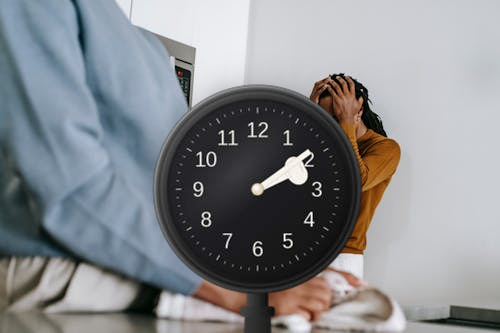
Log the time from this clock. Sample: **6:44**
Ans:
**2:09**
